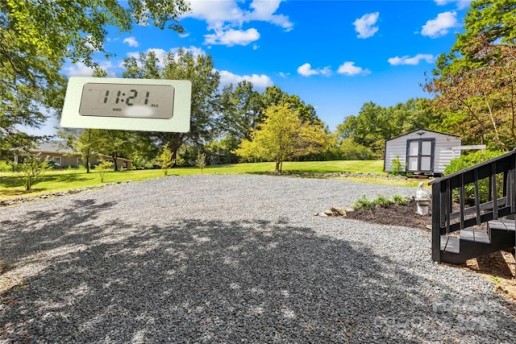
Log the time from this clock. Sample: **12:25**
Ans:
**11:21**
